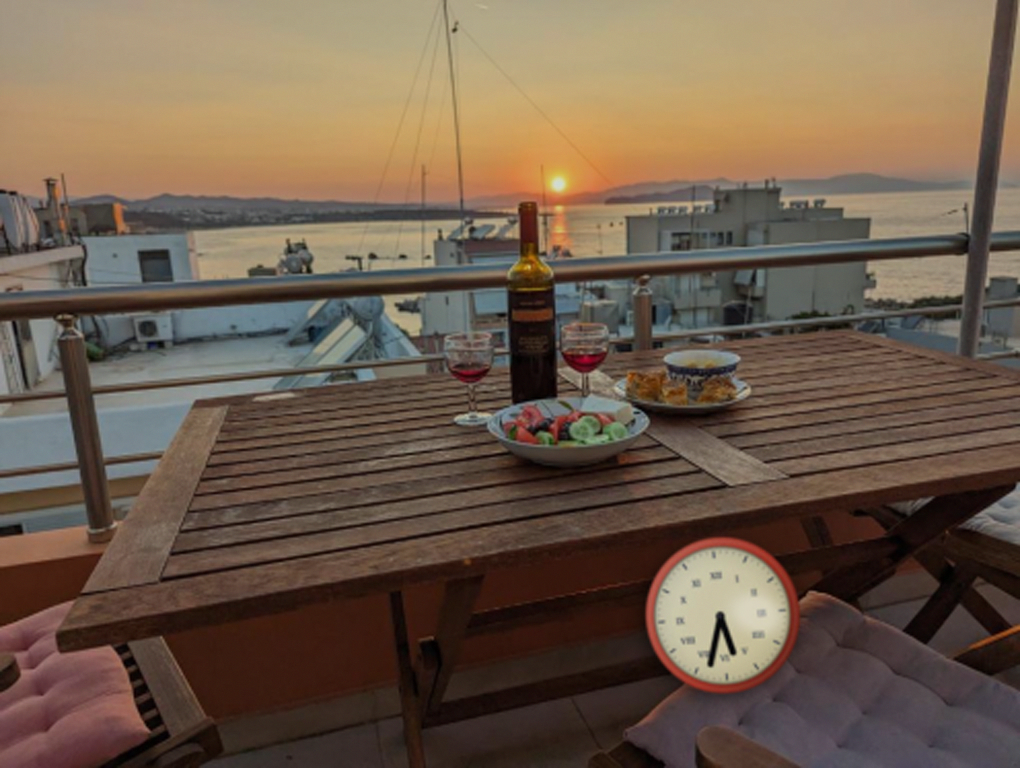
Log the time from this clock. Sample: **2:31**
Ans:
**5:33**
